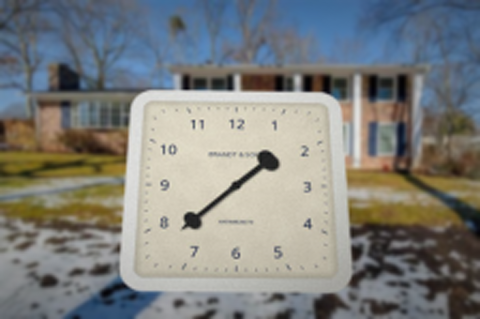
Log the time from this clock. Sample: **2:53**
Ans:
**1:38**
